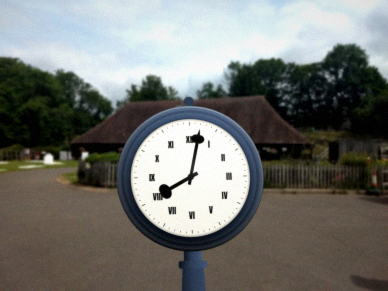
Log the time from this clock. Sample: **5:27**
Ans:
**8:02**
